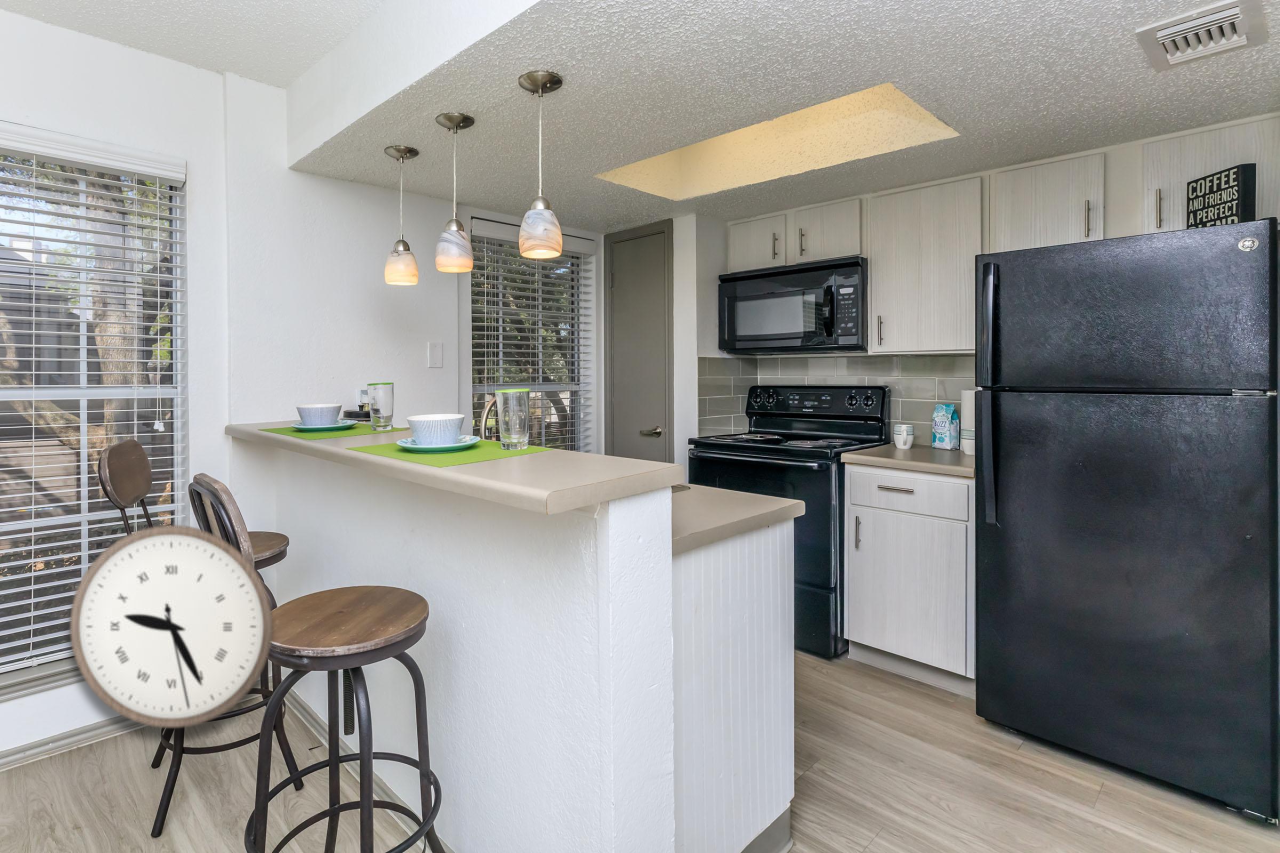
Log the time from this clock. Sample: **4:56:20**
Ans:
**9:25:28**
